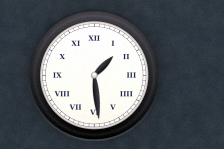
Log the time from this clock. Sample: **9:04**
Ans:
**1:29**
